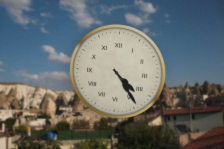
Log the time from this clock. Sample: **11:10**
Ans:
**4:24**
